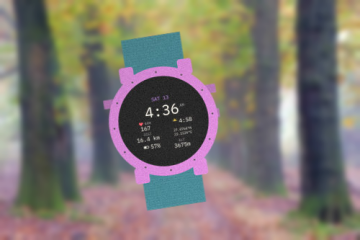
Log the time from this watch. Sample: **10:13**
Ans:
**4:36**
